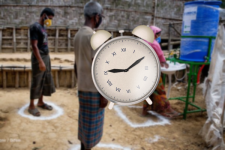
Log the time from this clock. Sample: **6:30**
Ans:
**9:10**
